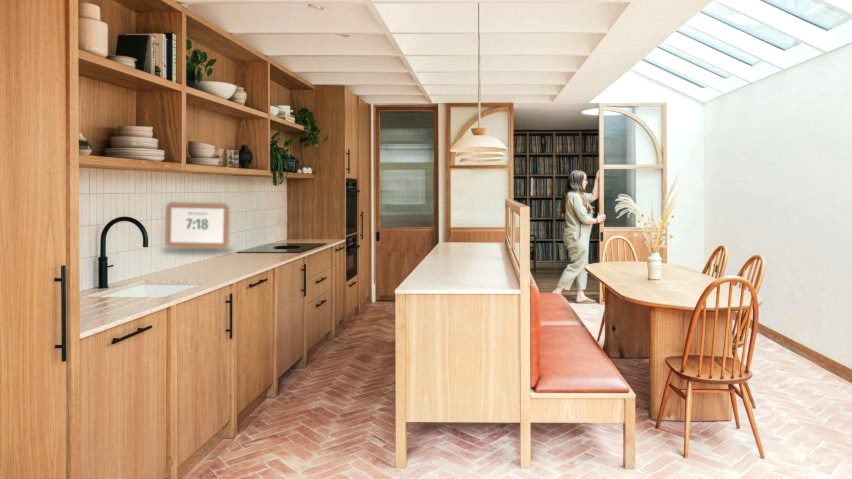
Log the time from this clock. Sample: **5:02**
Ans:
**7:18**
